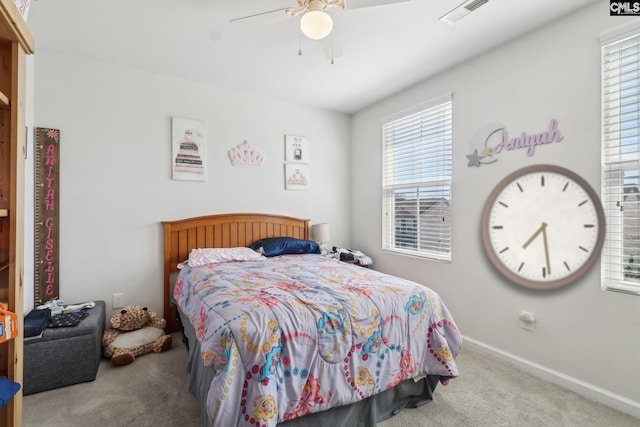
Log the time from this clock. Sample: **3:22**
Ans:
**7:29**
